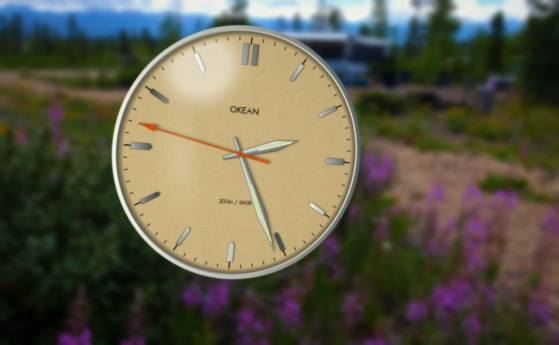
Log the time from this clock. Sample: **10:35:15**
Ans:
**2:25:47**
